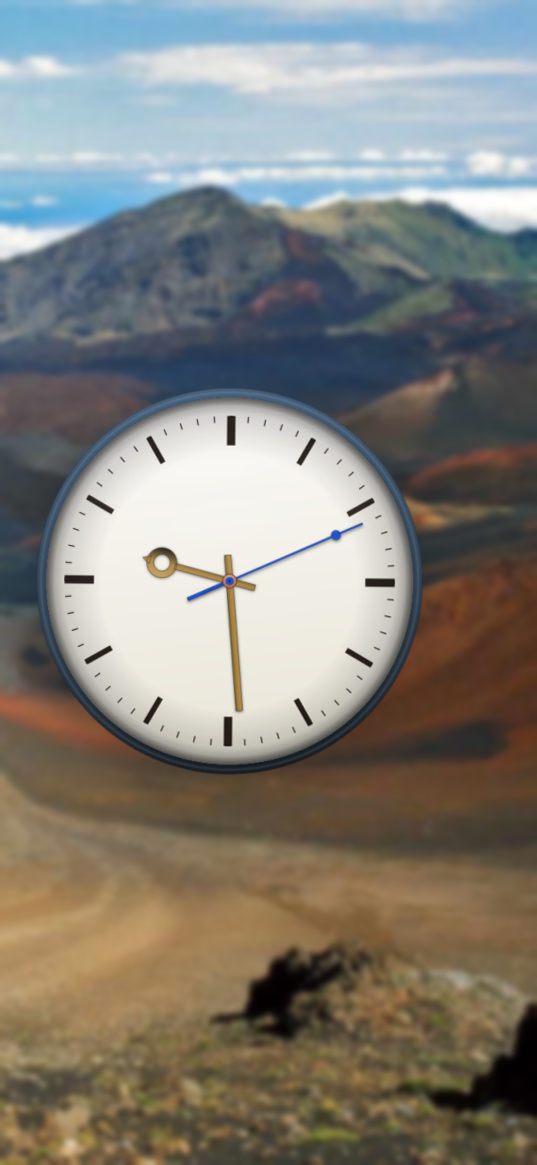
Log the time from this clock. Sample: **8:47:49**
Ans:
**9:29:11**
